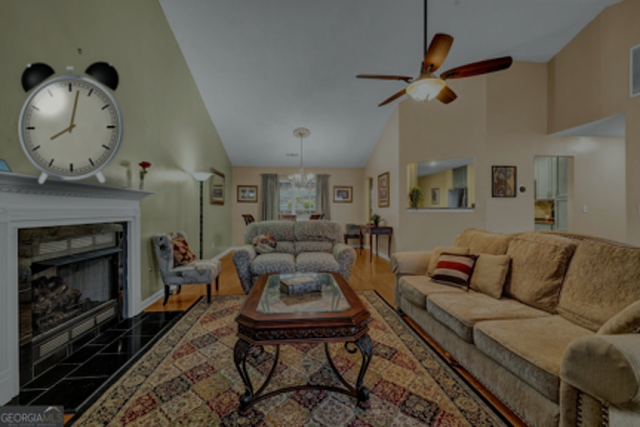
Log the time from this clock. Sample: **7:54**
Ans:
**8:02**
